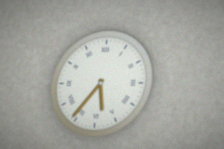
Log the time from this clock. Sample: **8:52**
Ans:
**5:36**
